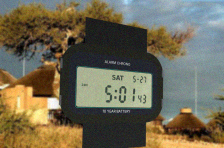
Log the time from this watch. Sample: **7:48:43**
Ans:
**5:01:43**
